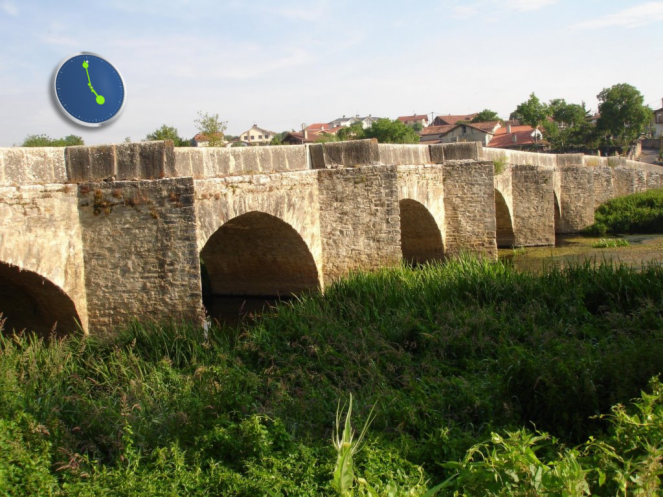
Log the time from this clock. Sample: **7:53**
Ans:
**4:59**
